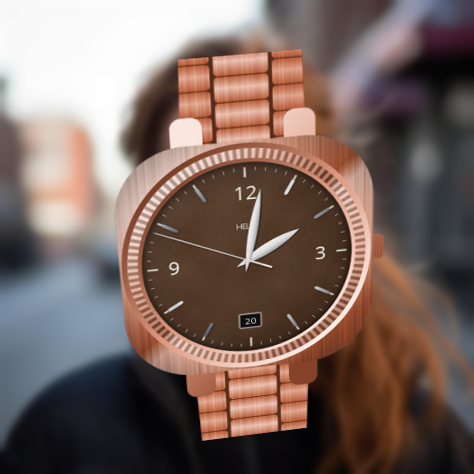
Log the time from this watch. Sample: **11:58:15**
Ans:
**2:01:49**
